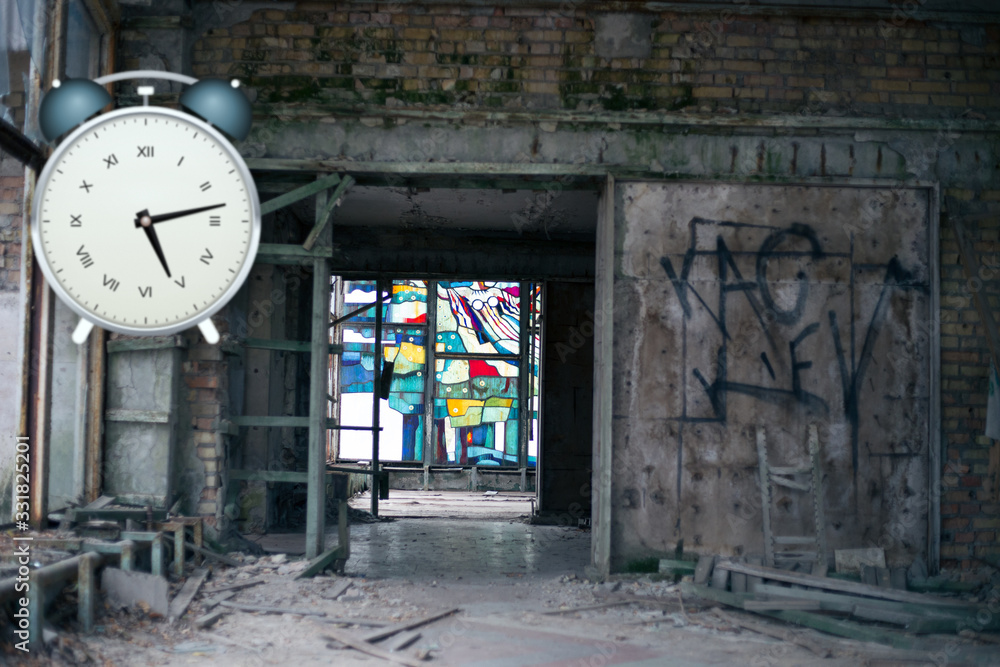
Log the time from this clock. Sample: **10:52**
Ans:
**5:13**
